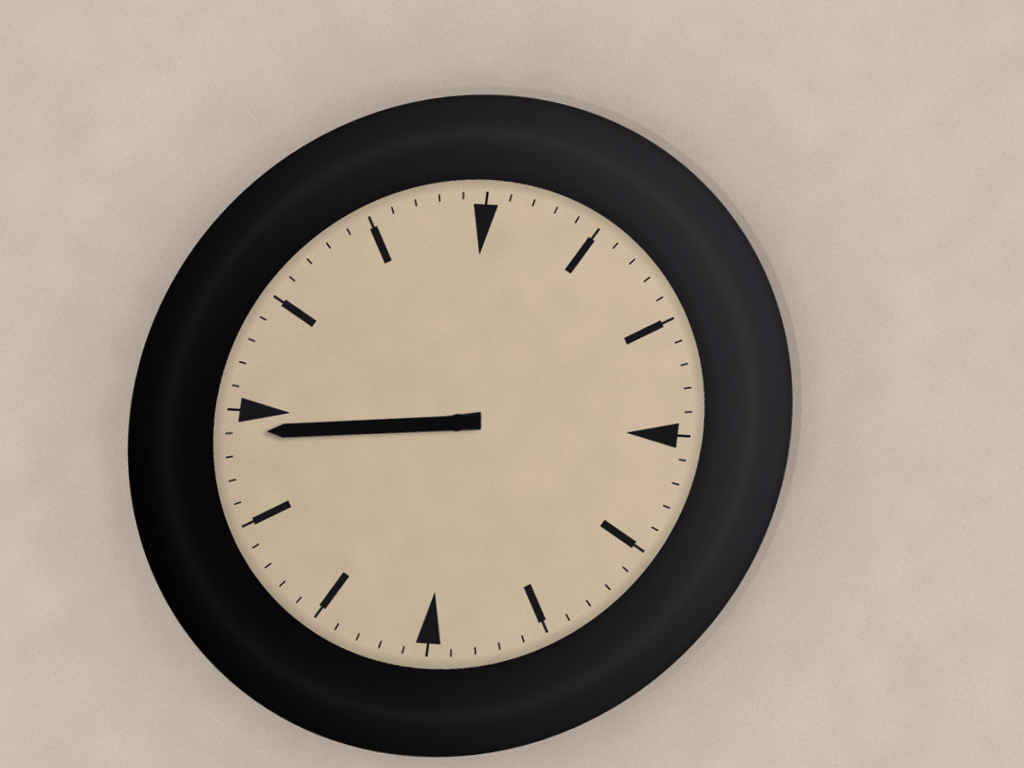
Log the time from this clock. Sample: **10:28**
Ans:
**8:44**
